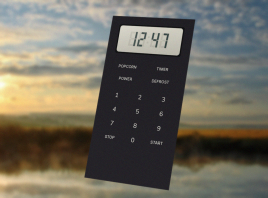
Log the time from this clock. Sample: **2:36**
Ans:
**12:47**
